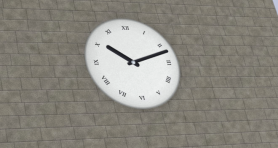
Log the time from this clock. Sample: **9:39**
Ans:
**10:12**
